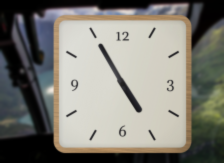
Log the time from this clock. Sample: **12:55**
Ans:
**4:55**
